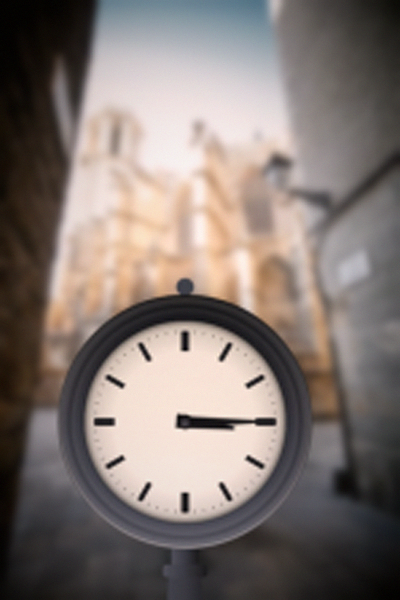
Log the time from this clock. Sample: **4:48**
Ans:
**3:15**
